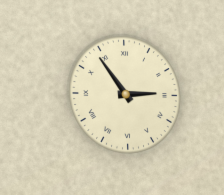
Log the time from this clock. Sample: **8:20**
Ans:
**2:54**
